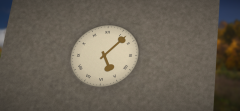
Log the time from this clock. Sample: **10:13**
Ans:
**5:07**
